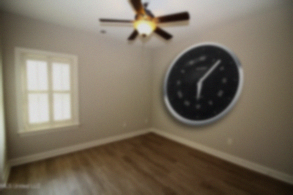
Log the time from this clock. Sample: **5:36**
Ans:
**6:07**
